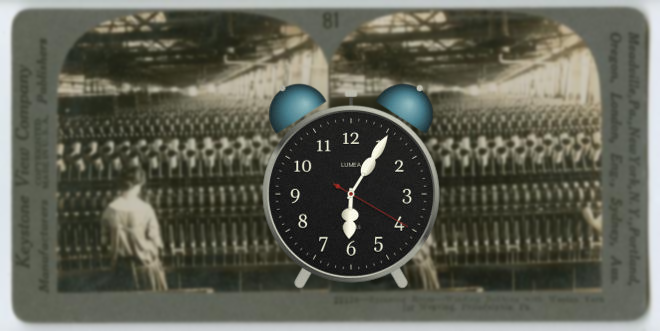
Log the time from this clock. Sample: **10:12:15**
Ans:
**6:05:20**
